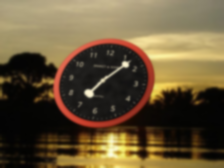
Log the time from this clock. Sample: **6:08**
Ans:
**7:07**
